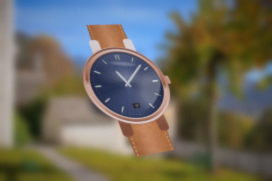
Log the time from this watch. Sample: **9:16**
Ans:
**11:08**
